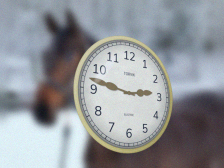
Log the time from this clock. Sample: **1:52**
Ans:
**2:47**
